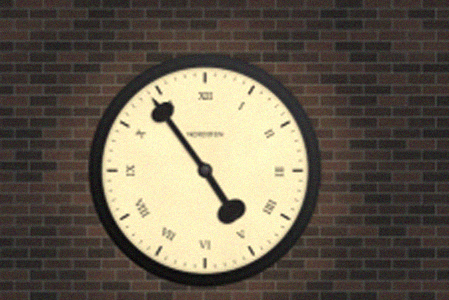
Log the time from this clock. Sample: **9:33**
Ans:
**4:54**
